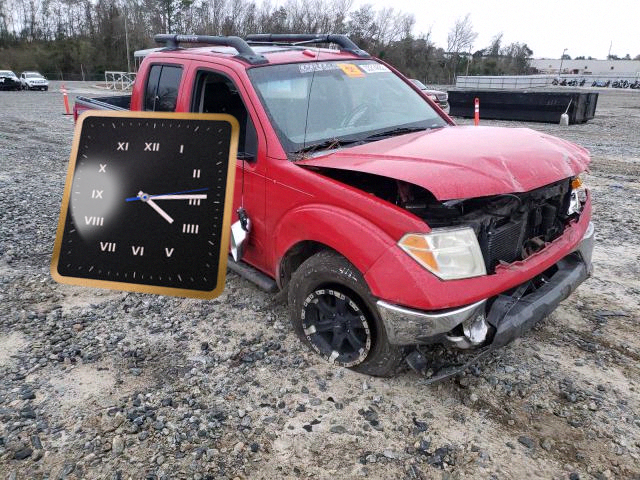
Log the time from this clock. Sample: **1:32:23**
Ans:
**4:14:13**
